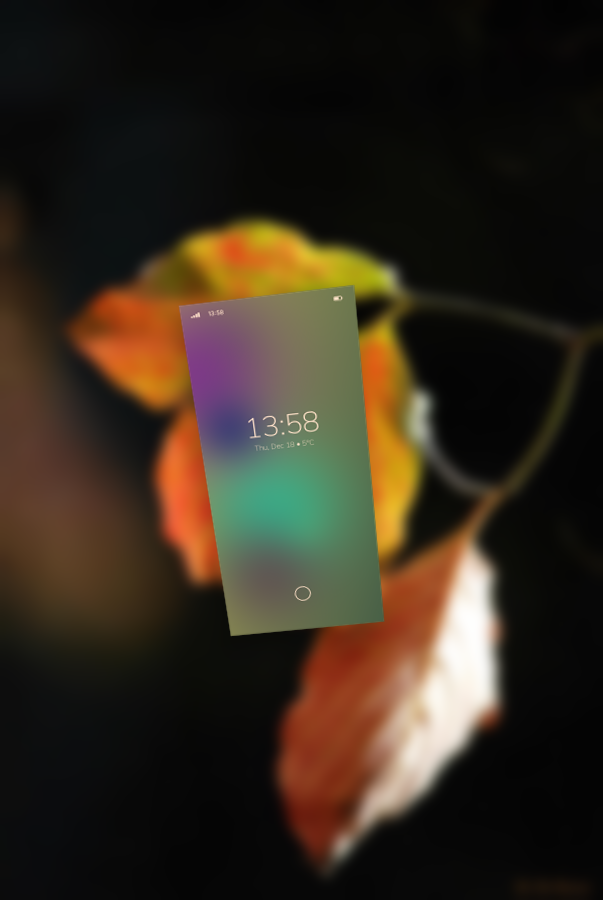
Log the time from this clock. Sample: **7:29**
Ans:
**13:58**
